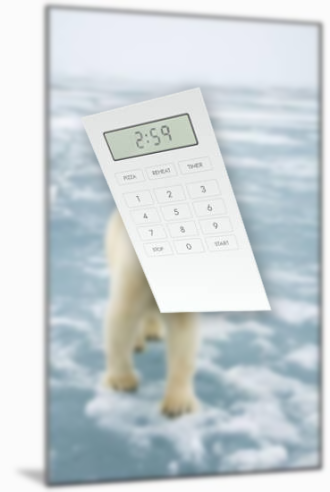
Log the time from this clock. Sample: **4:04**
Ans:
**2:59**
